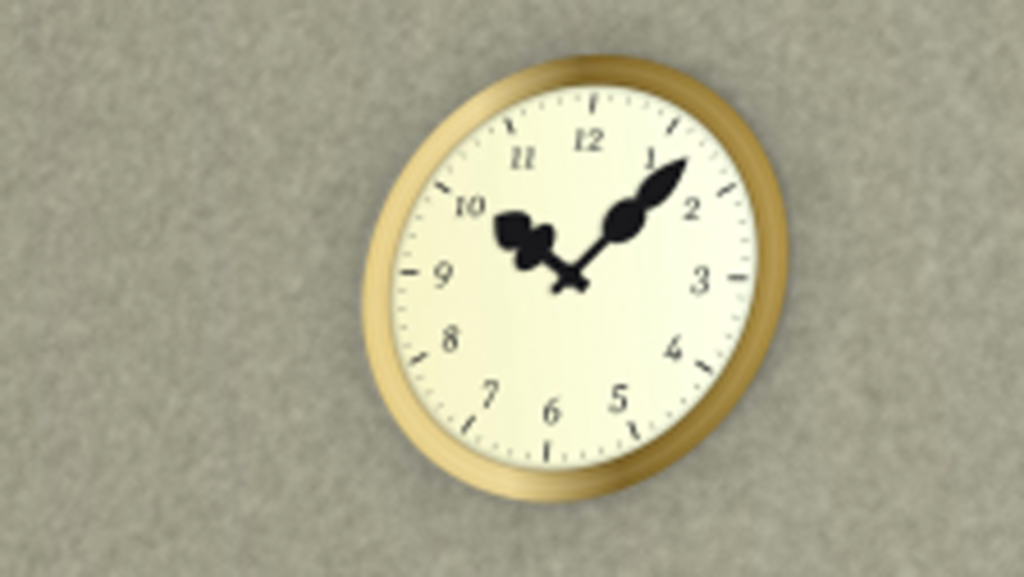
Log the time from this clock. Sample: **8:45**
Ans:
**10:07**
